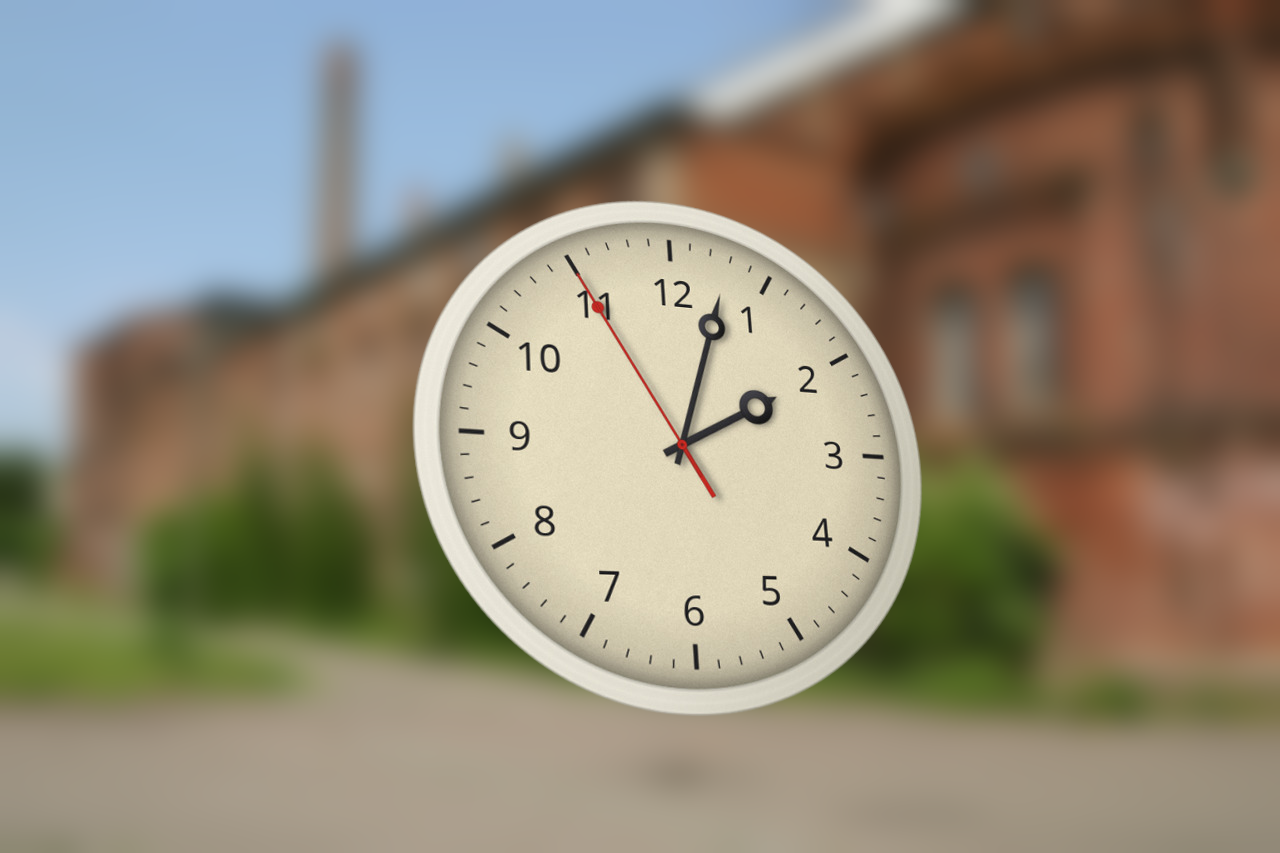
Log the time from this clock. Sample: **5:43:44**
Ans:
**2:02:55**
